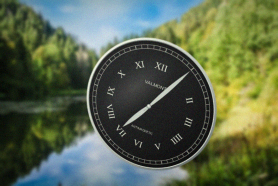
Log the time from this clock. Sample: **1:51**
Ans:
**7:05**
